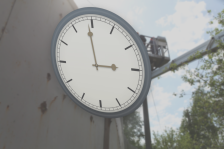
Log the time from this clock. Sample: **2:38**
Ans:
**2:59**
